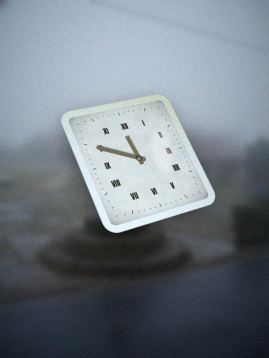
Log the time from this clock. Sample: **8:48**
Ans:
**11:50**
